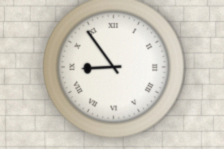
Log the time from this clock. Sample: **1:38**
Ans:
**8:54**
